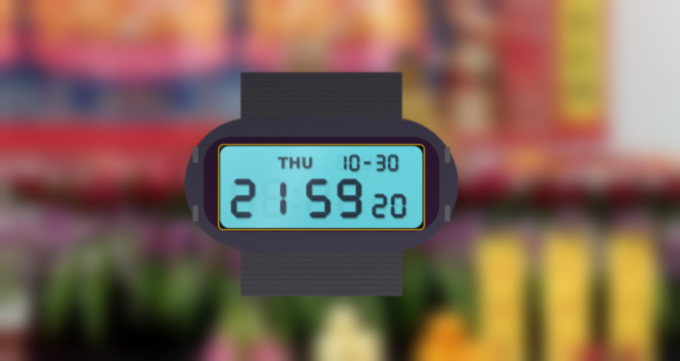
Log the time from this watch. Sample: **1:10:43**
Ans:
**21:59:20**
